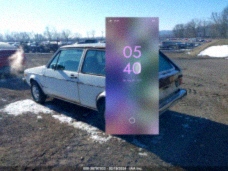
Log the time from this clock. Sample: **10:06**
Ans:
**5:40**
